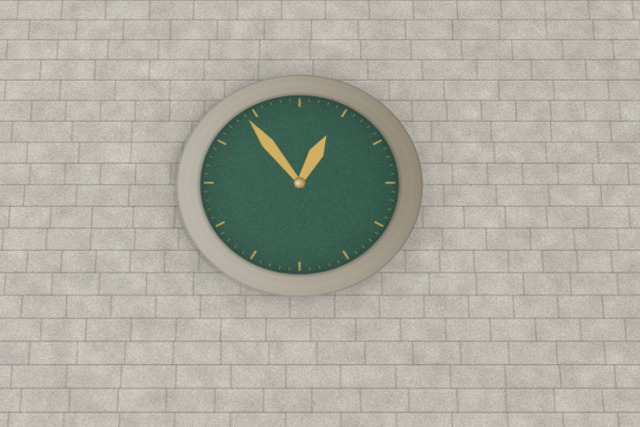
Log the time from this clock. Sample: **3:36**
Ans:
**12:54**
